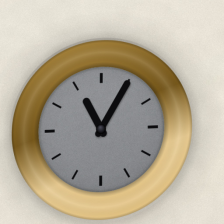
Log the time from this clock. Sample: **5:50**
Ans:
**11:05**
